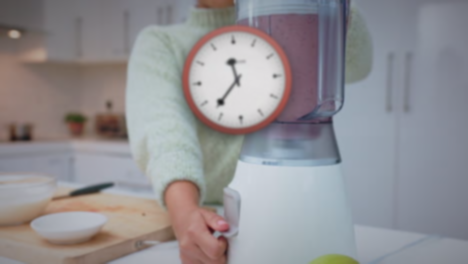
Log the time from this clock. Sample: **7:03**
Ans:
**11:37**
